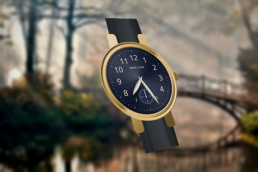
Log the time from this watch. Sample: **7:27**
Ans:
**7:26**
